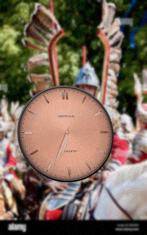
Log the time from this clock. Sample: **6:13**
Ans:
**6:34**
